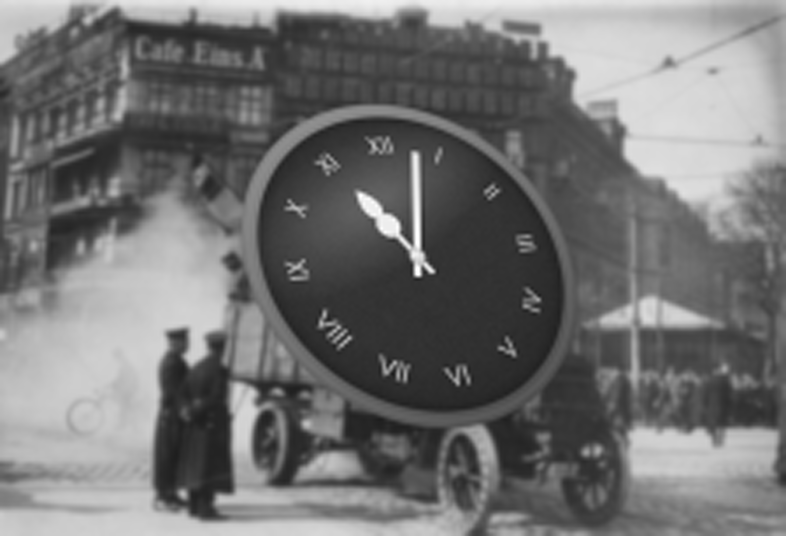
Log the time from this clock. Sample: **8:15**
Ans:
**11:03**
